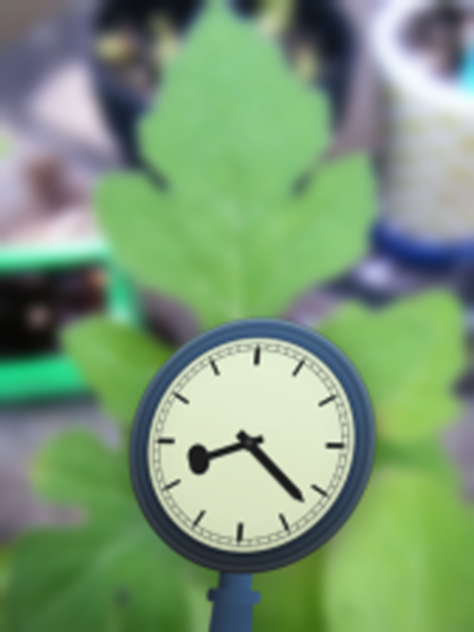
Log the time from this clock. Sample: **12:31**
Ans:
**8:22**
